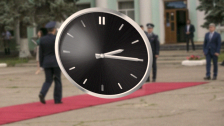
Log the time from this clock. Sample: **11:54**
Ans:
**2:15**
